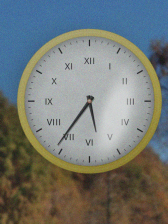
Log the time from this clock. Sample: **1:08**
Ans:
**5:36**
